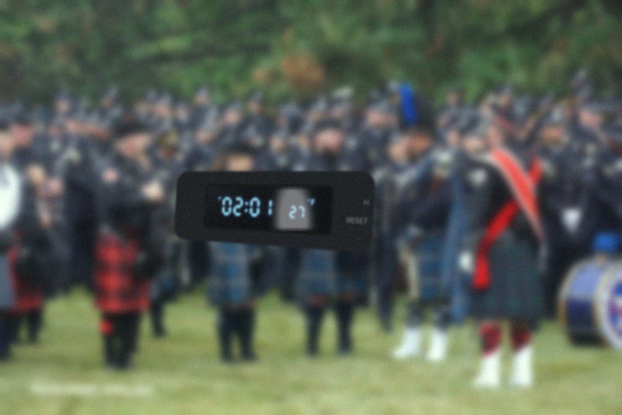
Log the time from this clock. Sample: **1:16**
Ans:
**2:01**
